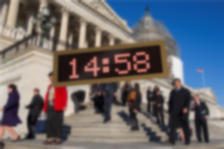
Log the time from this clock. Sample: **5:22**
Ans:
**14:58**
